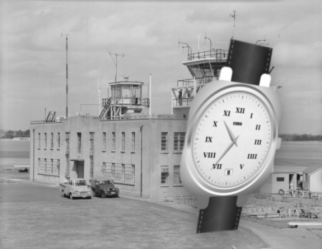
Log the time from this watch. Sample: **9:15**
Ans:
**10:36**
